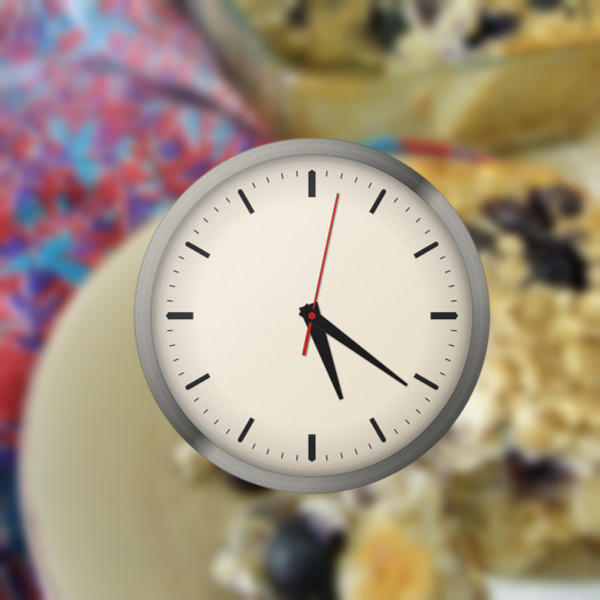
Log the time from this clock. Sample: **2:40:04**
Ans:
**5:21:02**
